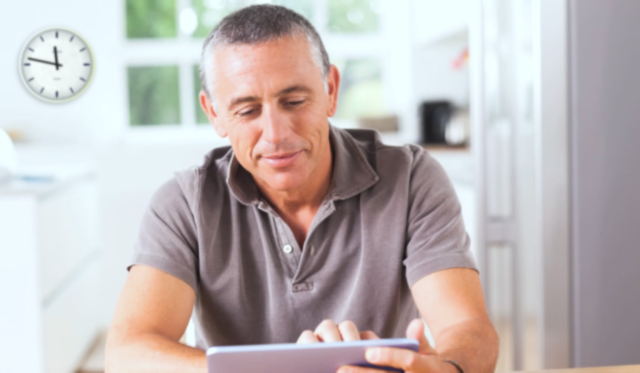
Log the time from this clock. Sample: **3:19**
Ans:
**11:47**
